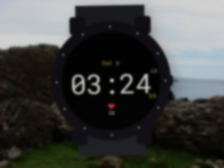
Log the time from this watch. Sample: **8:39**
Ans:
**3:24**
